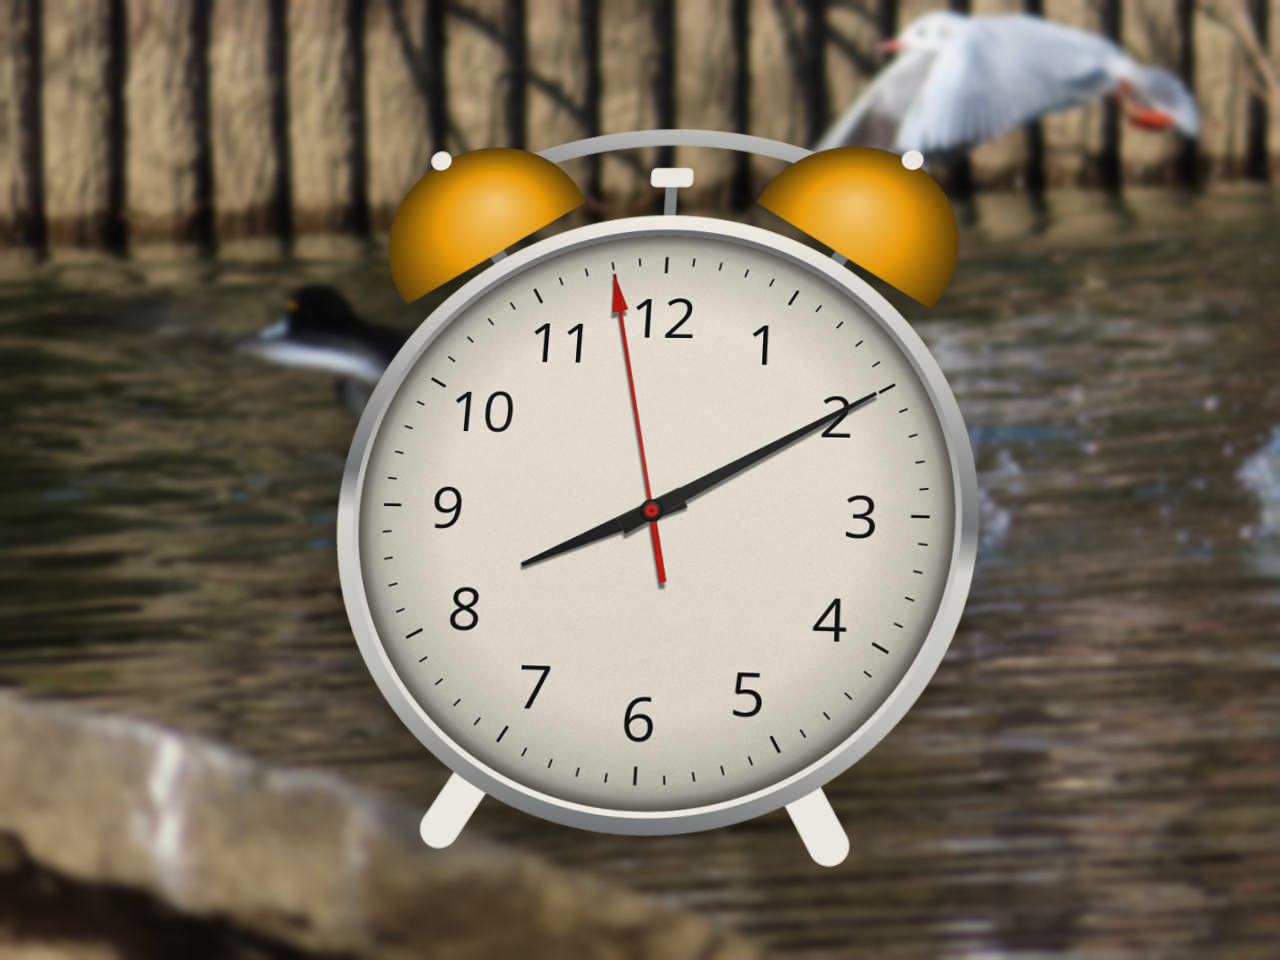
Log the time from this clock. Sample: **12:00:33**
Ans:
**8:09:58**
